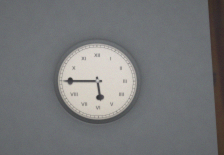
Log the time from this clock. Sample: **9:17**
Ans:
**5:45**
